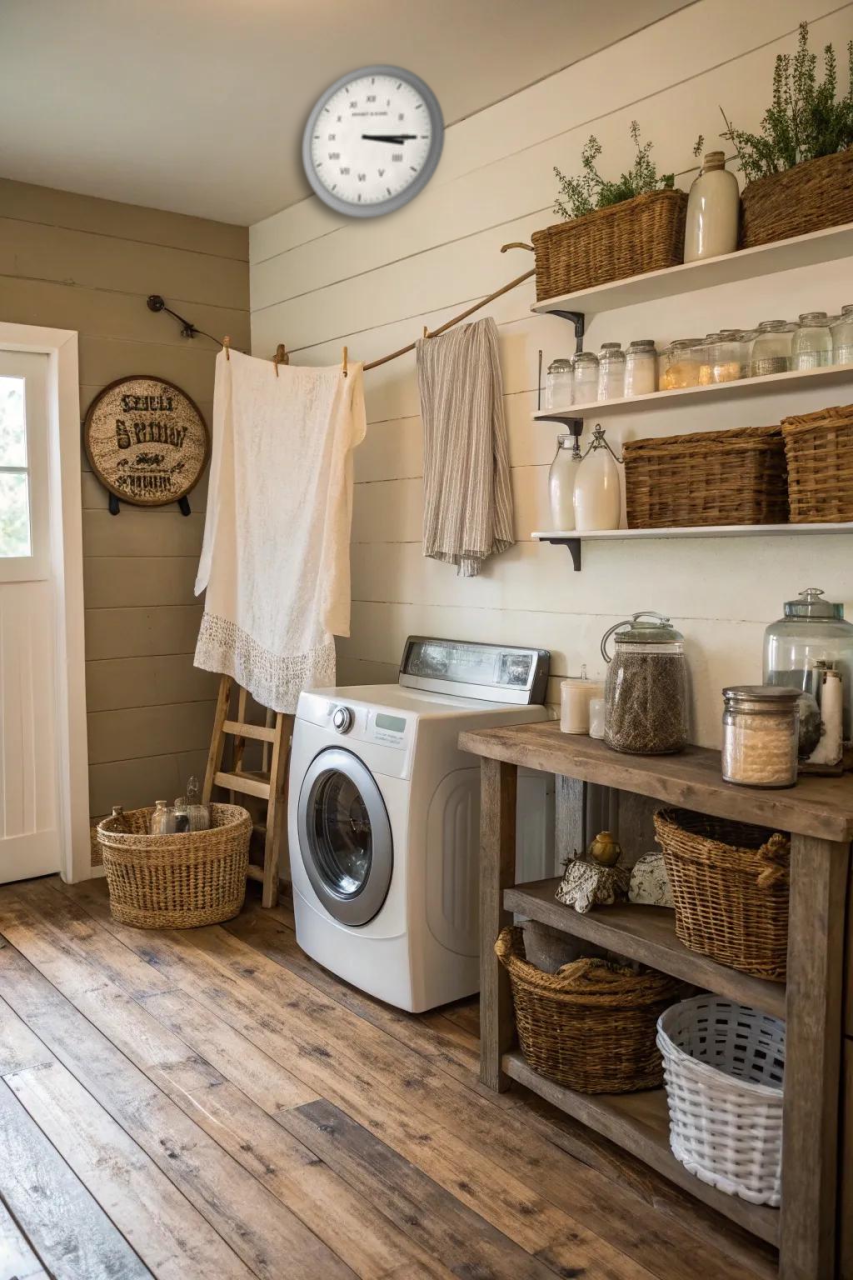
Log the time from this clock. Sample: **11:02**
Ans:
**3:15**
